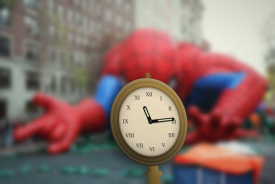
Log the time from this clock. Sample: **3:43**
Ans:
**11:14**
